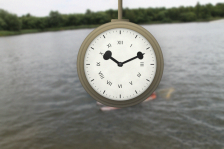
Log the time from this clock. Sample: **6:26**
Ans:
**10:11**
